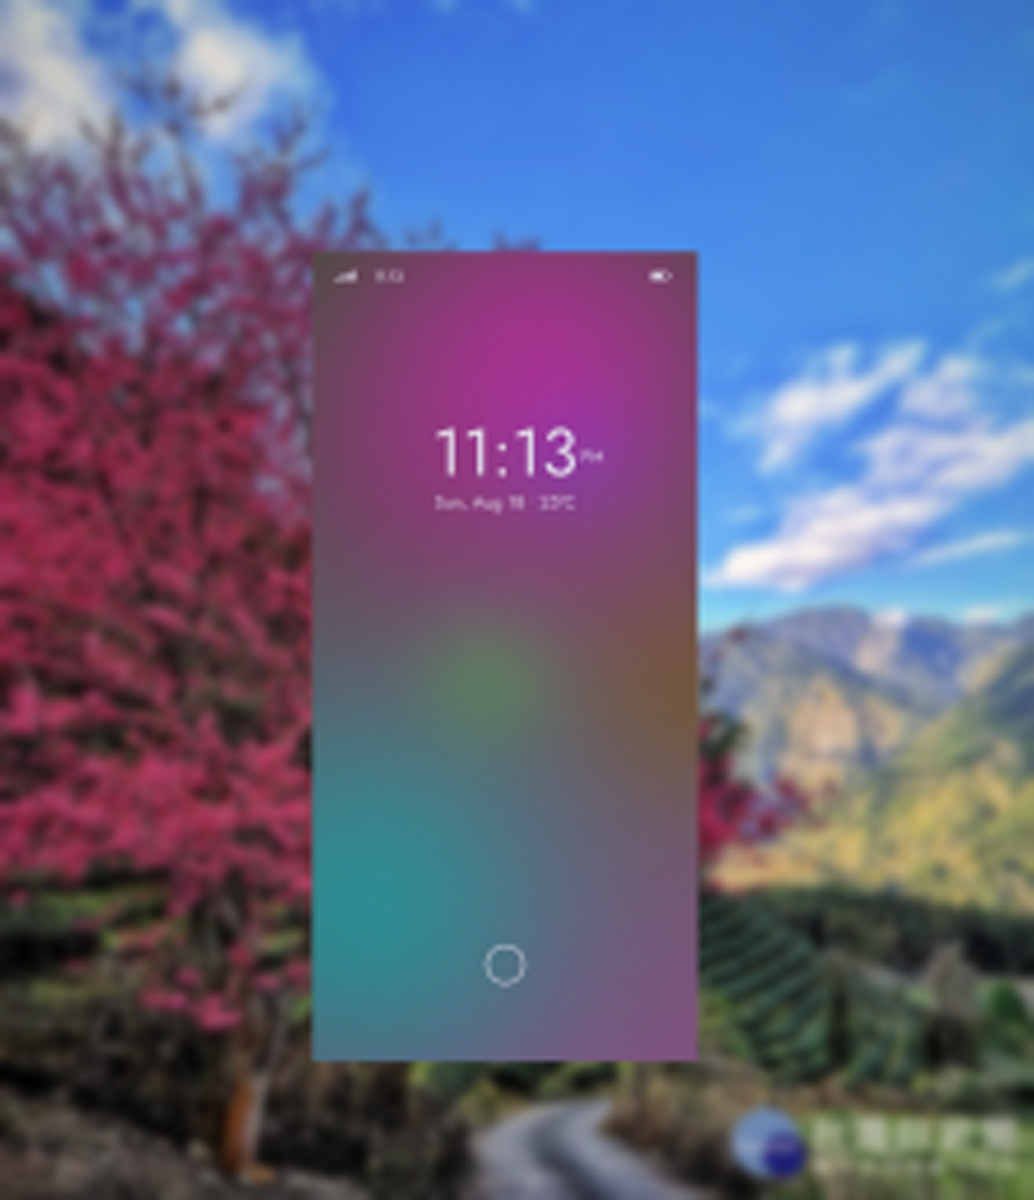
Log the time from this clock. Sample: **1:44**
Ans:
**11:13**
